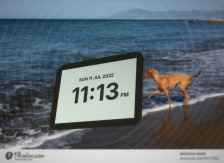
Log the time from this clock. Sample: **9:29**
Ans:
**11:13**
